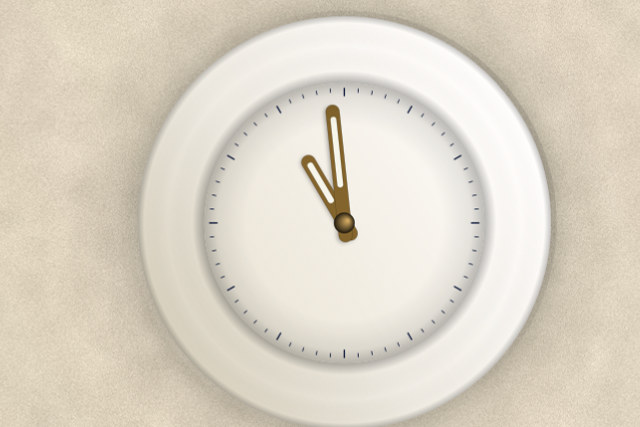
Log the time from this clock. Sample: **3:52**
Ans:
**10:59**
